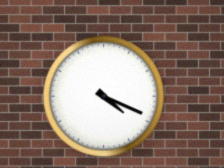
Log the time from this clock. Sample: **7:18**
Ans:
**4:19**
